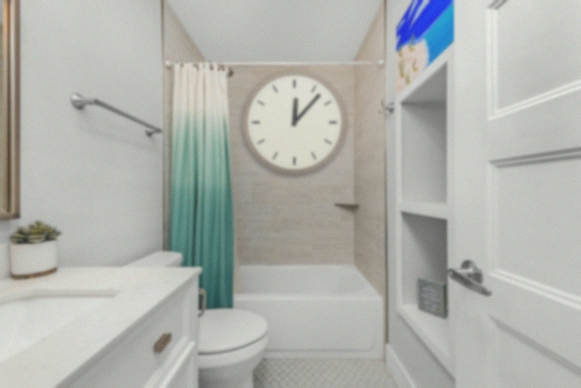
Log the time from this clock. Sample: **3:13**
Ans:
**12:07**
